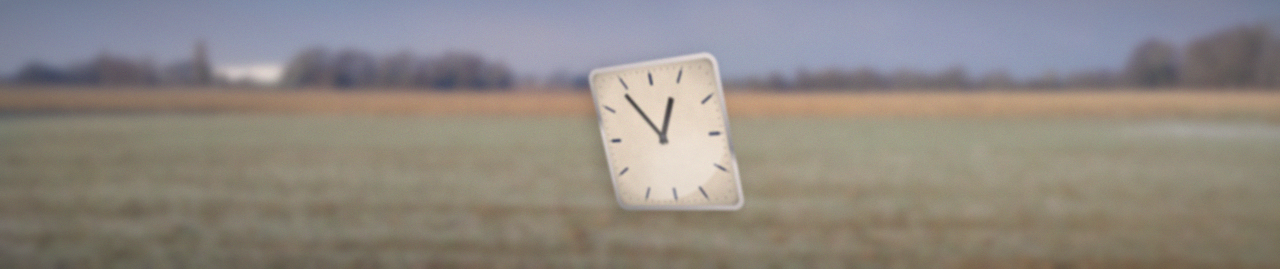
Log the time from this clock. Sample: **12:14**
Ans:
**12:54**
